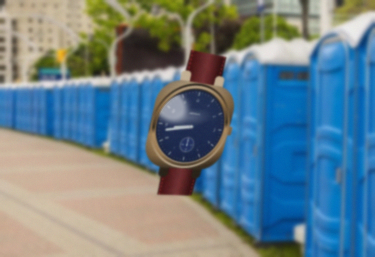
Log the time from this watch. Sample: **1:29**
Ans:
**8:43**
